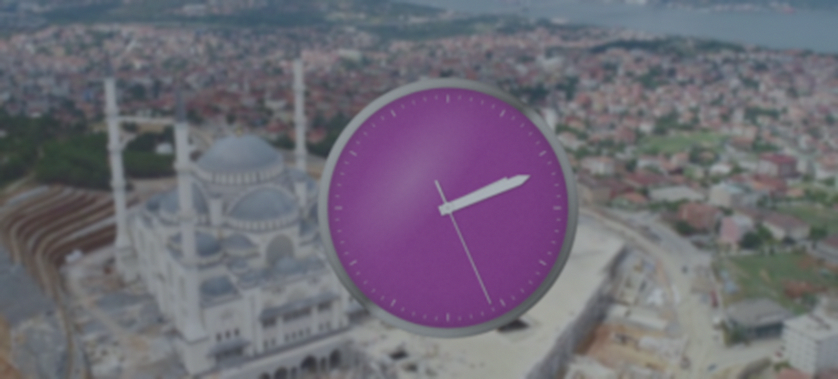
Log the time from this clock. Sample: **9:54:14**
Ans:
**2:11:26**
